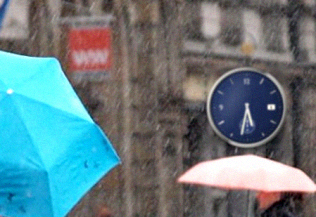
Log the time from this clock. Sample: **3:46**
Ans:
**5:32**
